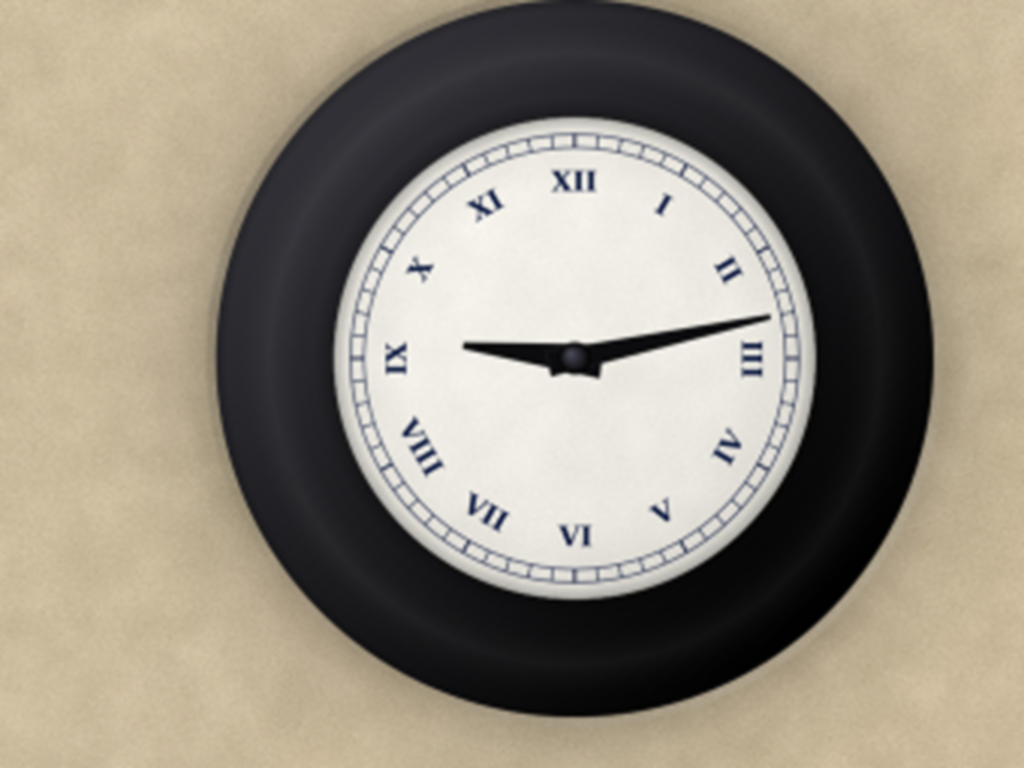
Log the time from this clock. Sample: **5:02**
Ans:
**9:13**
